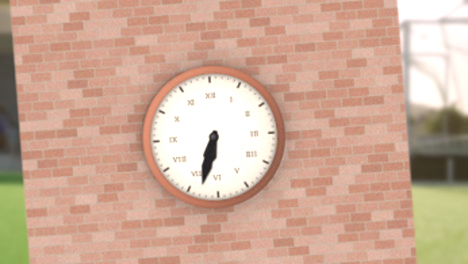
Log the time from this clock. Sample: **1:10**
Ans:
**6:33**
